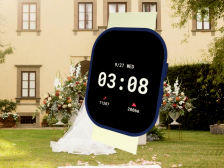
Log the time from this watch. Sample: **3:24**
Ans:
**3:08**
